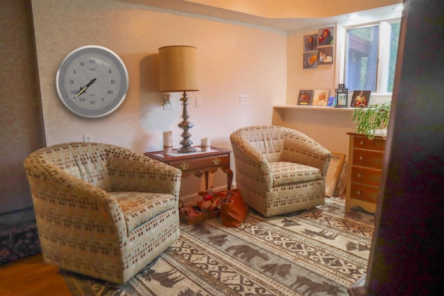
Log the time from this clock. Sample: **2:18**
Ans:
**7:38**
